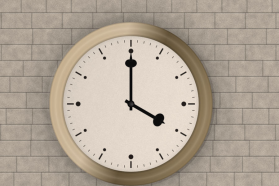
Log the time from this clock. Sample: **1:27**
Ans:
**4:00**
